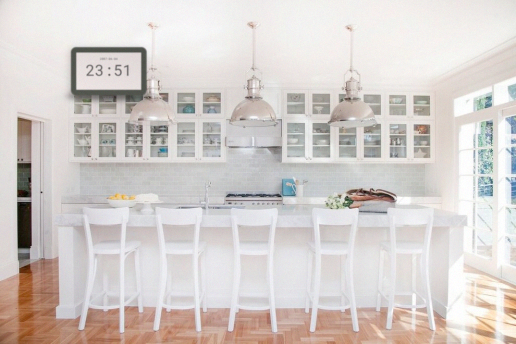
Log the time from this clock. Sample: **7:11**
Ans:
**23:51**
